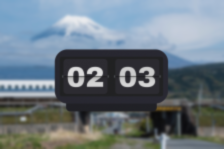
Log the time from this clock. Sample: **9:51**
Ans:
**2:03**
